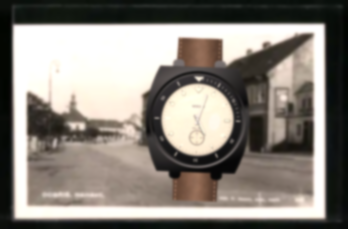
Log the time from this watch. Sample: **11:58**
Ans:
**5:03**
